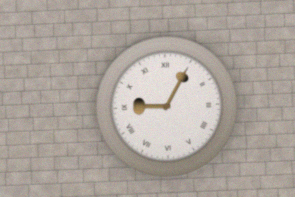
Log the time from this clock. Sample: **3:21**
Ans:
**9:05**
